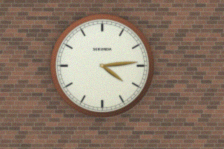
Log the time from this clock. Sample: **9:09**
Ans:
**4:14**
